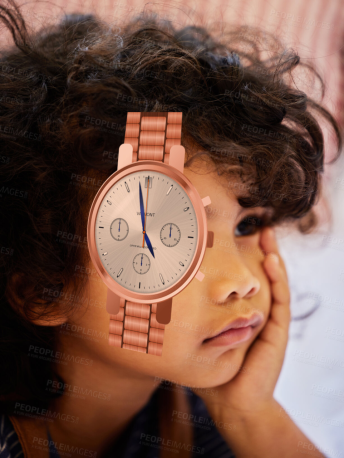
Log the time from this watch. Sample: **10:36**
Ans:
**4:58**
